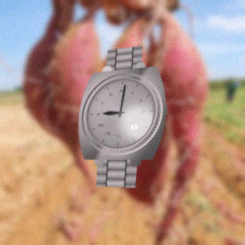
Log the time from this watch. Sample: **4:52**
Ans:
**9:01**
